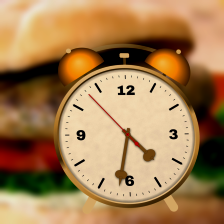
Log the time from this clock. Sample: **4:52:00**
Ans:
**4:31:53**
